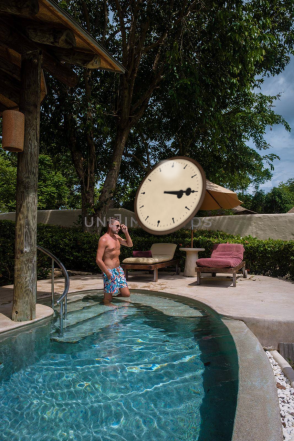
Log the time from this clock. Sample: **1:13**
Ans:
**3:15**
